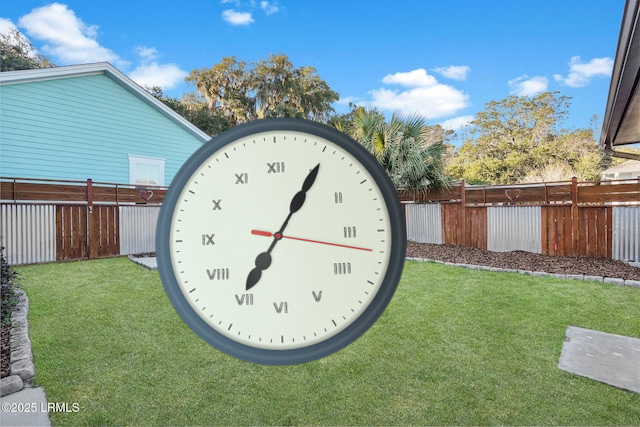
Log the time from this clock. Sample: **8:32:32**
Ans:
**7:05:17**
